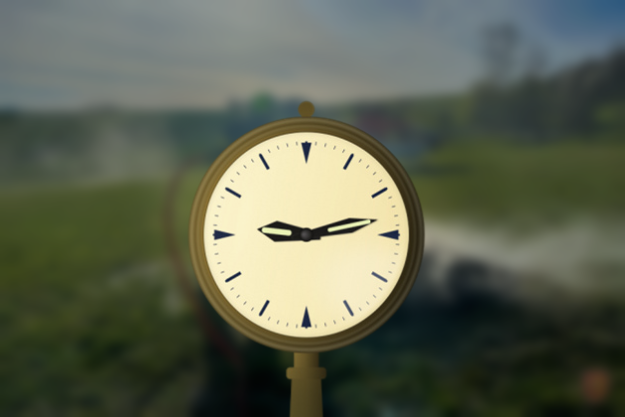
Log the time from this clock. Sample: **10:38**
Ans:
**9:13**
